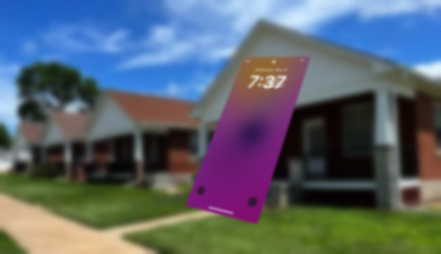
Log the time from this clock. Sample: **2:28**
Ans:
**7:37**
